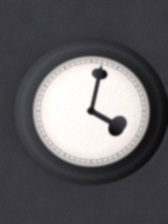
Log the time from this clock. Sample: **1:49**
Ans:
**4:02**
